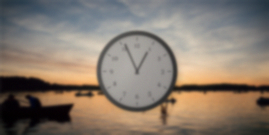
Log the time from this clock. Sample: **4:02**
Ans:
**12:56**
